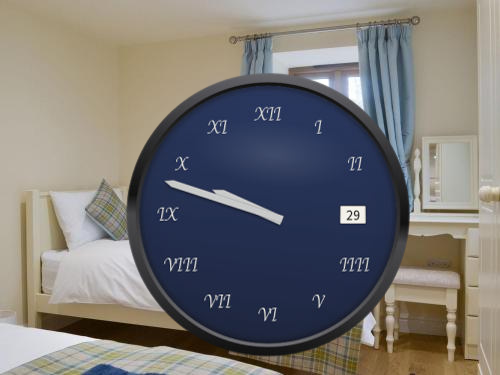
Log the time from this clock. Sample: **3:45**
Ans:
**9:48**
